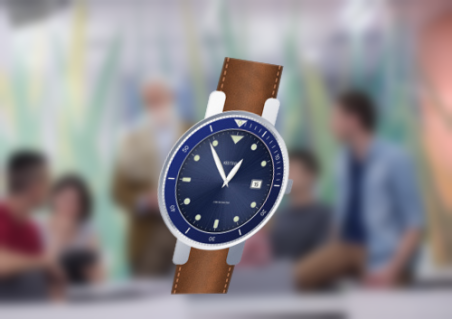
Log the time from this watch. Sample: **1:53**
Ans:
**12:54**
